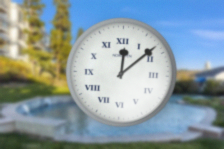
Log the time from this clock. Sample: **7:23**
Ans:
**12:08**
